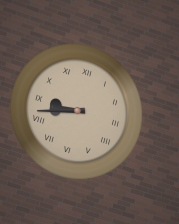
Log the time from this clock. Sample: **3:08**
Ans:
**8:42**
